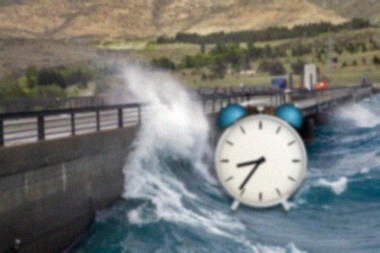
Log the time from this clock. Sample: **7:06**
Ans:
**8:36**
